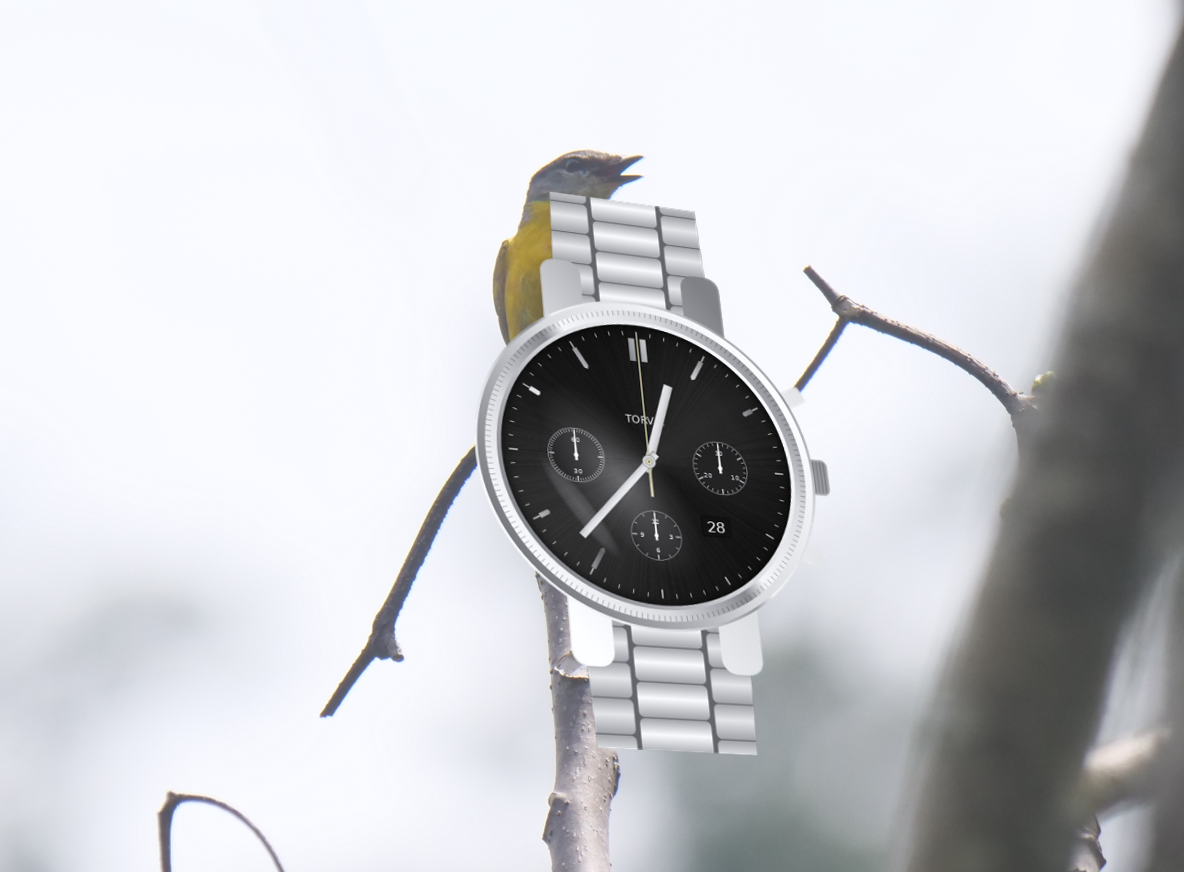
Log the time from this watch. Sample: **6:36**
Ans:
**12:37**
